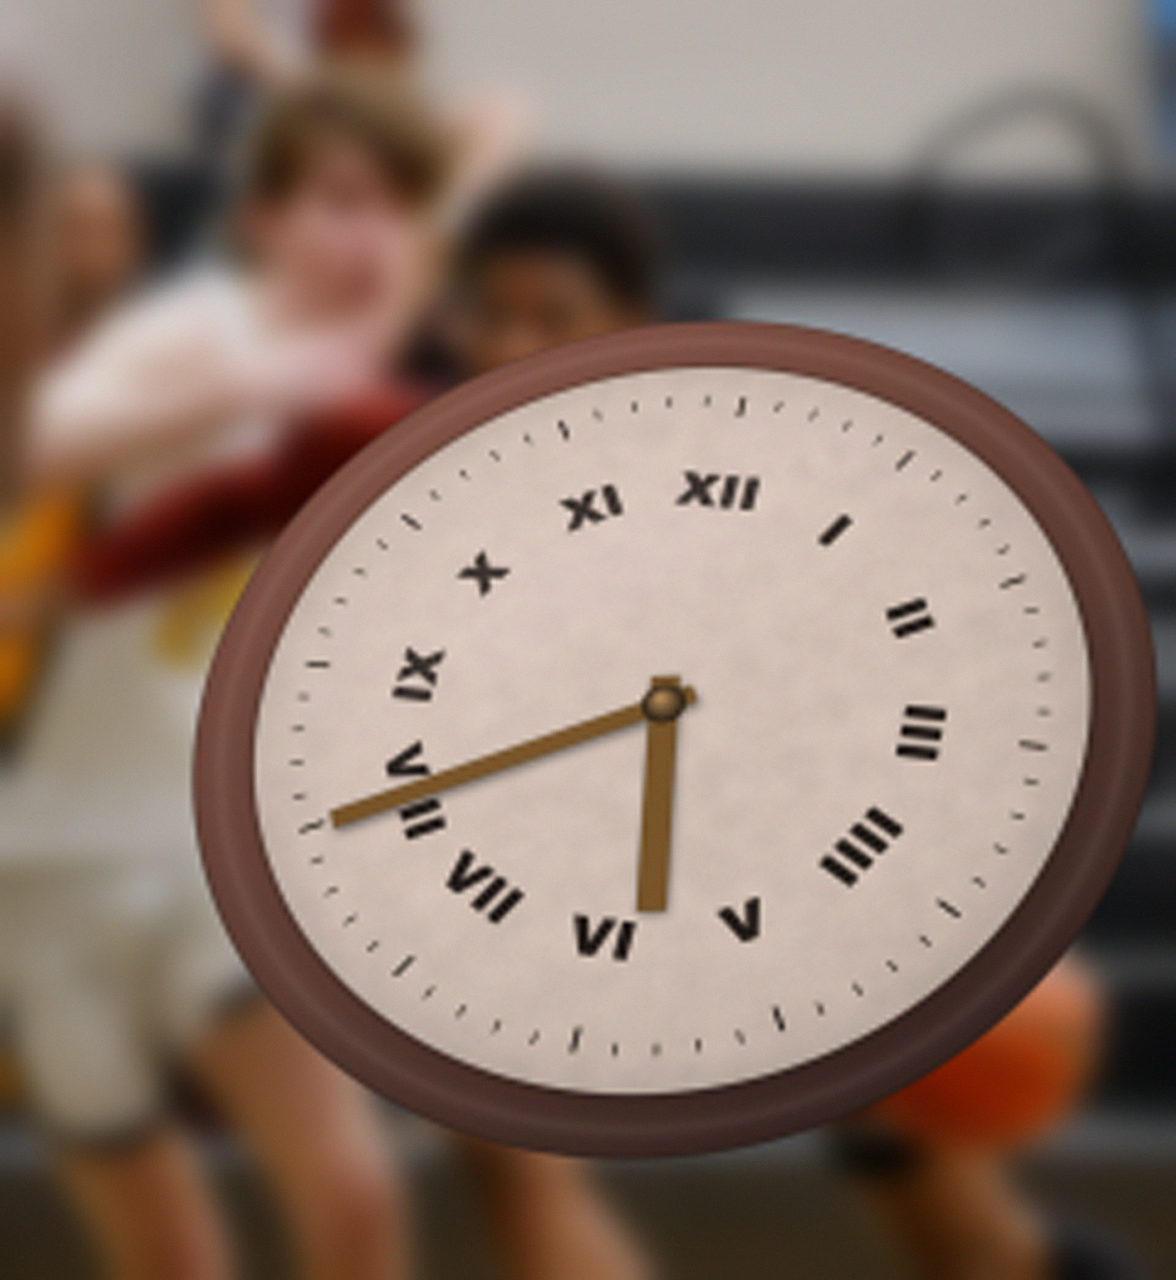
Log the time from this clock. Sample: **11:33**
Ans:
**5:40**
